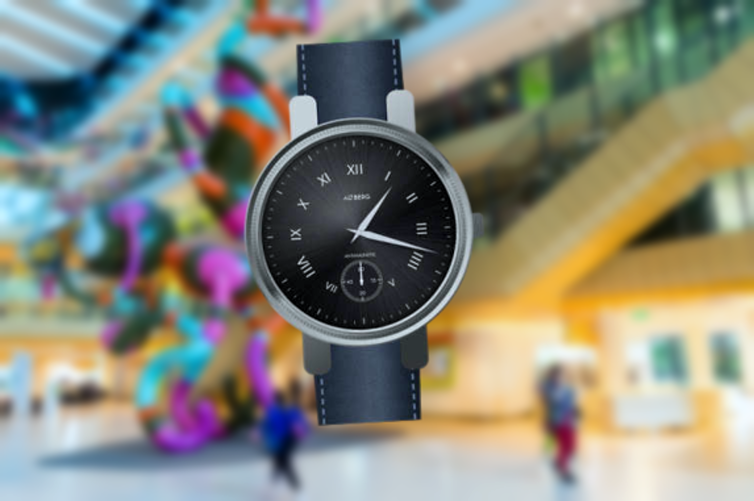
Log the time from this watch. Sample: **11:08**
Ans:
**1:18**
